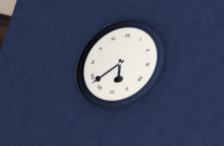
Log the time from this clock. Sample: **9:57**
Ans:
**5:38**
